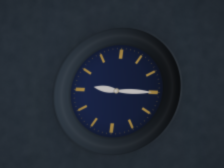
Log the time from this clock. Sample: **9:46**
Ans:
**9:15**
